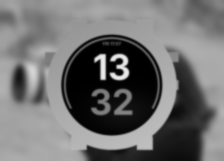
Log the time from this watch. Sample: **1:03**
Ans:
**13:32**
